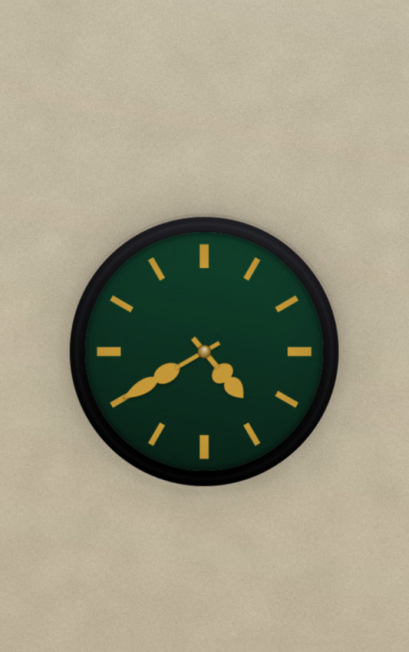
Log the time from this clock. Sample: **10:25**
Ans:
**4:40**
